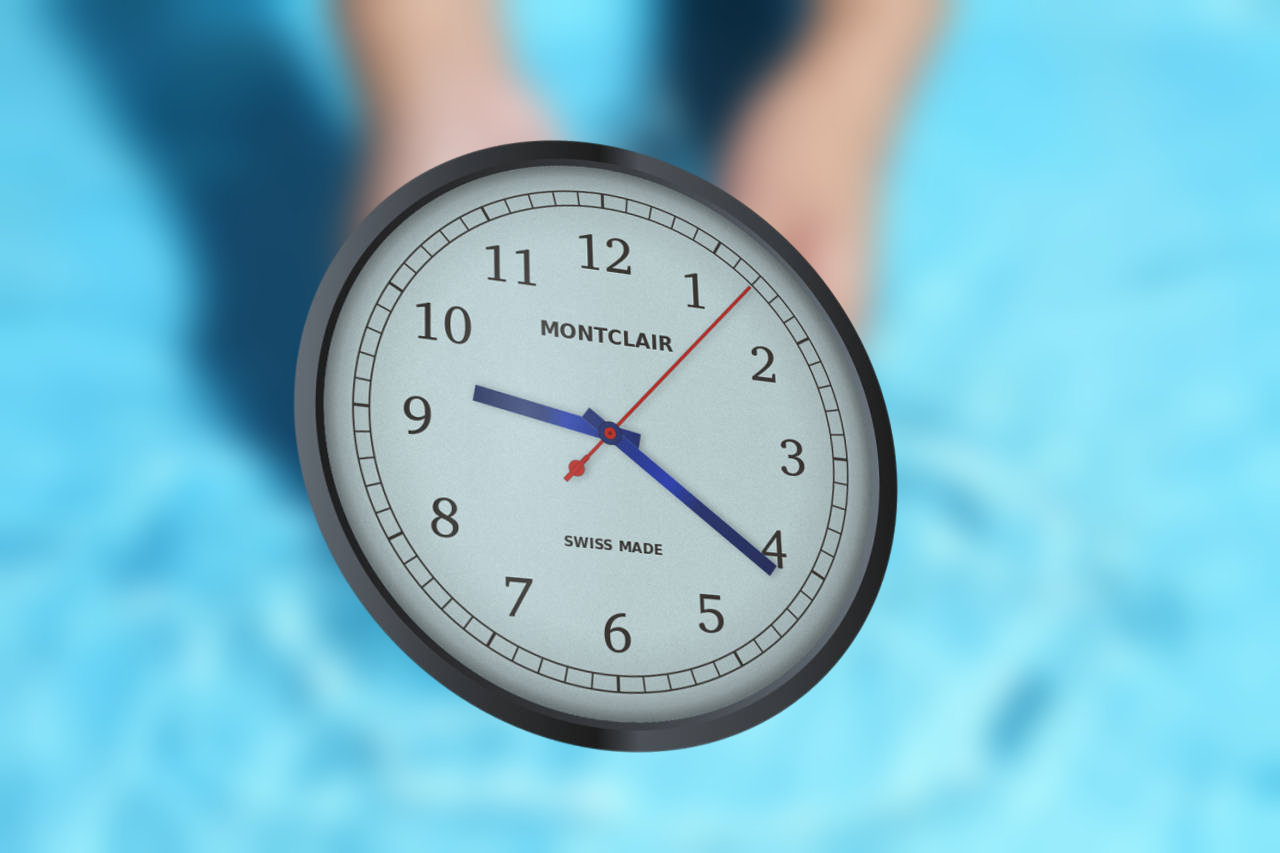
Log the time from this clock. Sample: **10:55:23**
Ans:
**9:21:07**
